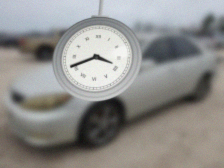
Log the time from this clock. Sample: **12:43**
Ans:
**3:41**
